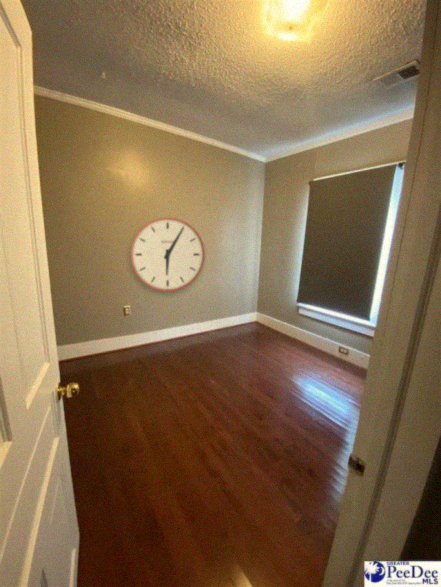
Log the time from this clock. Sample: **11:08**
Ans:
**6:05**
